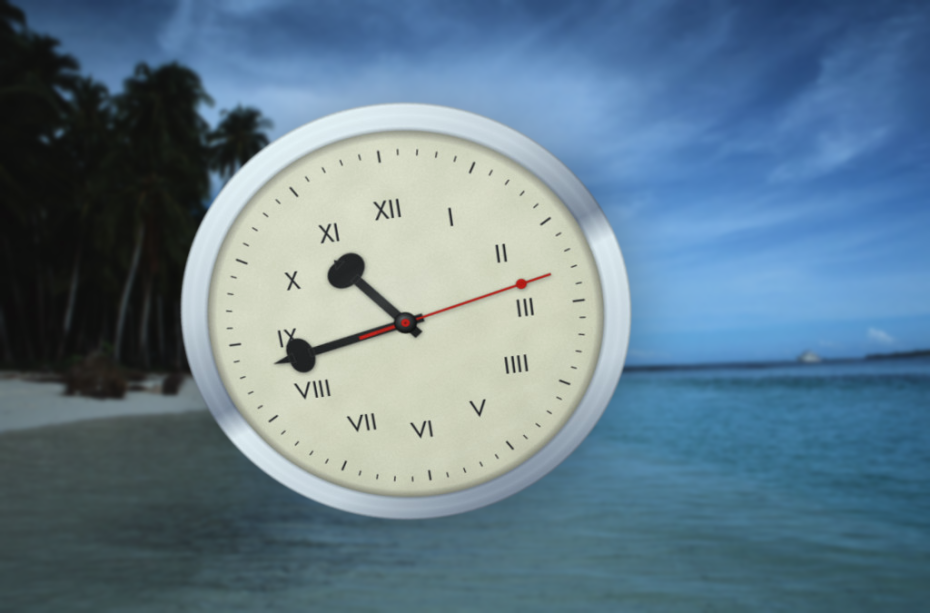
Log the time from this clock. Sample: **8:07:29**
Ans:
**10:43:13**
